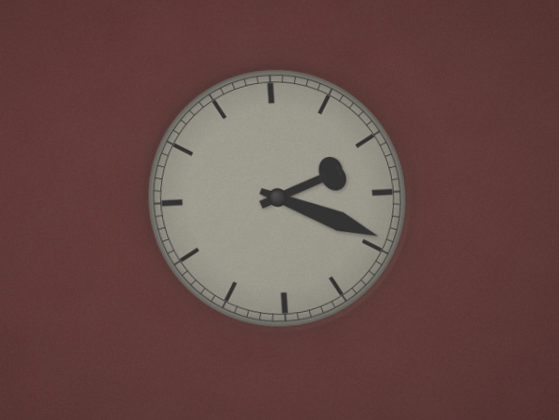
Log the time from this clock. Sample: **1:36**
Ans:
**2:19**
